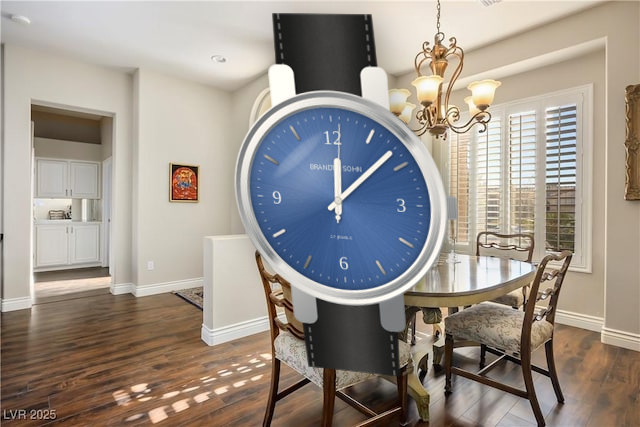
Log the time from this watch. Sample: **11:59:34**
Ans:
**12:08:01**
